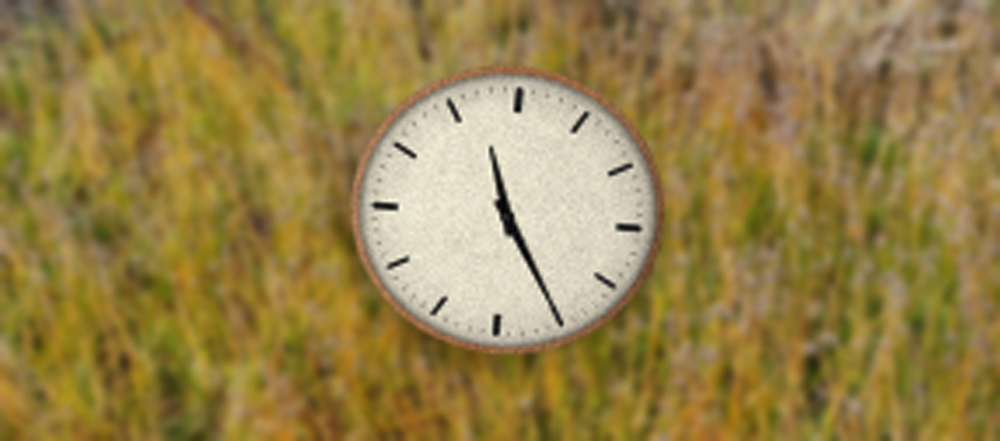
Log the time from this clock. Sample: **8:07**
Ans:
**11:25**
